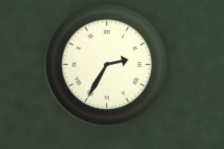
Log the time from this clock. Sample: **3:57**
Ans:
**2:35**
